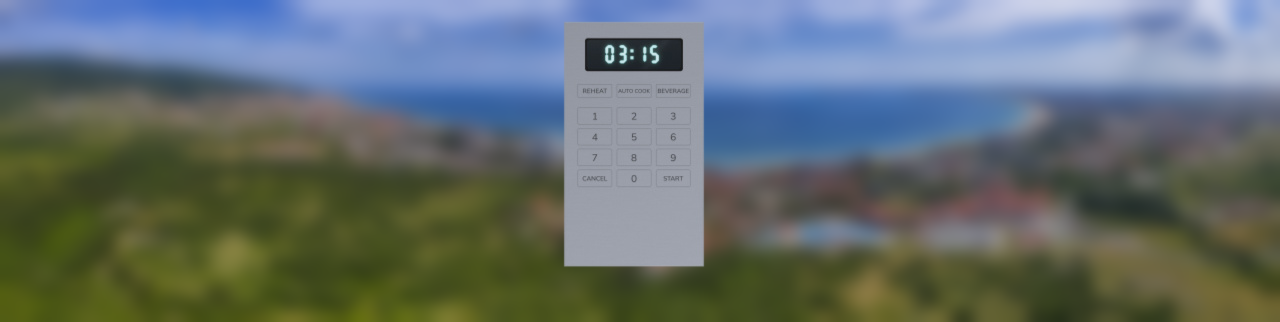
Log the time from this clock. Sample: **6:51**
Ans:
**3:15**
